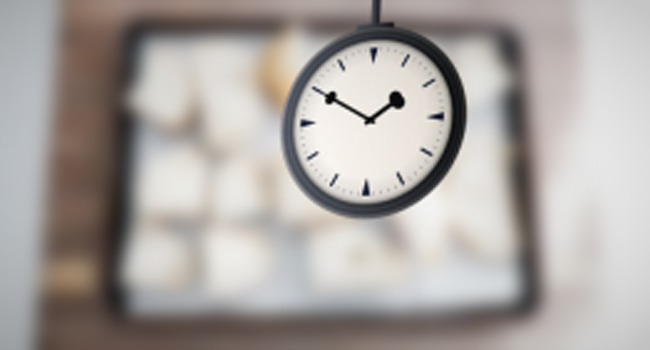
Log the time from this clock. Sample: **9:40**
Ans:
**1:50**
